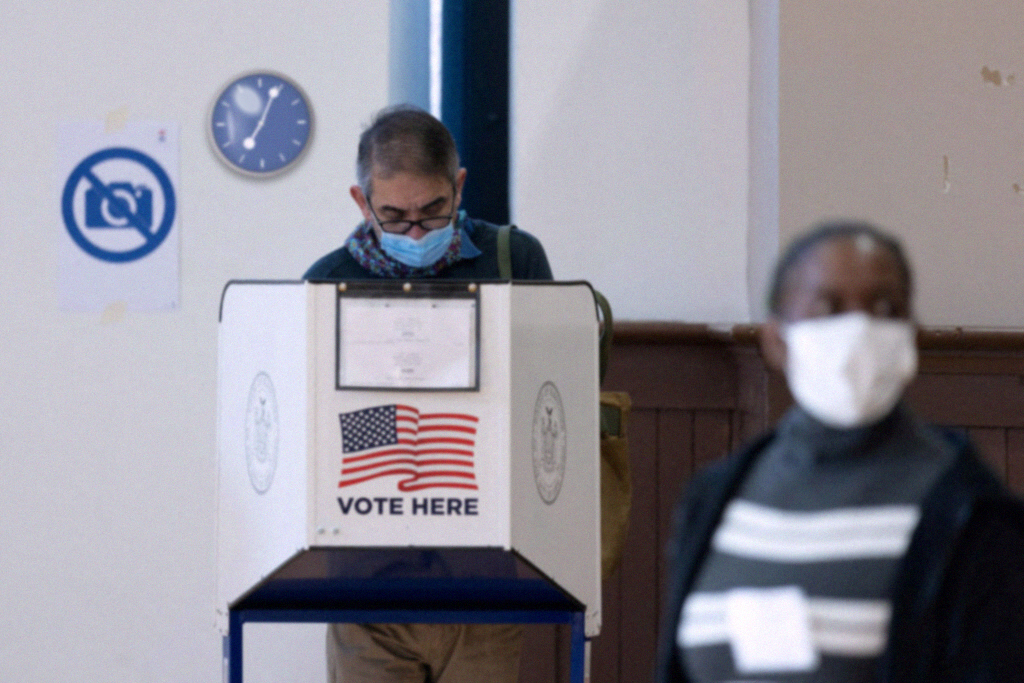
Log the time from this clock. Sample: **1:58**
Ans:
**7:04**
